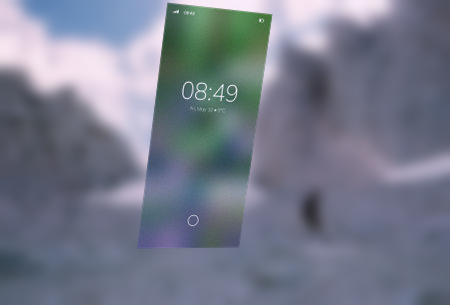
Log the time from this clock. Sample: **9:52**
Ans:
**8:49**
